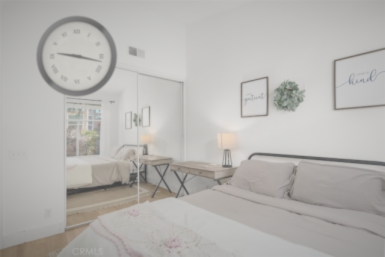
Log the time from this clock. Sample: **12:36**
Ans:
**9:17**
